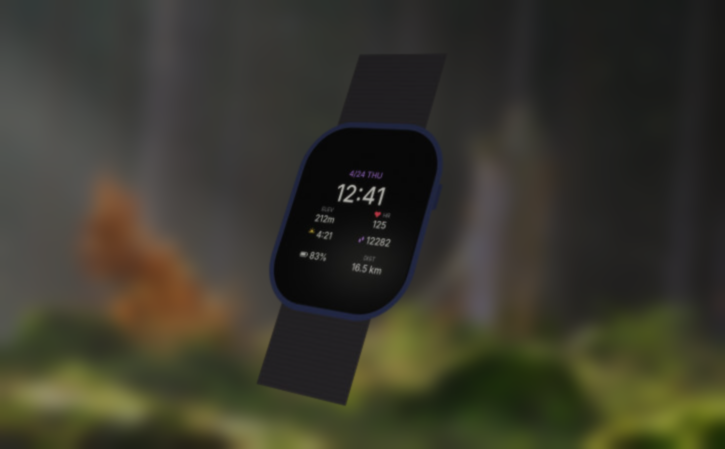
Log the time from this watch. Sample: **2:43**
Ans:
**12:41**
